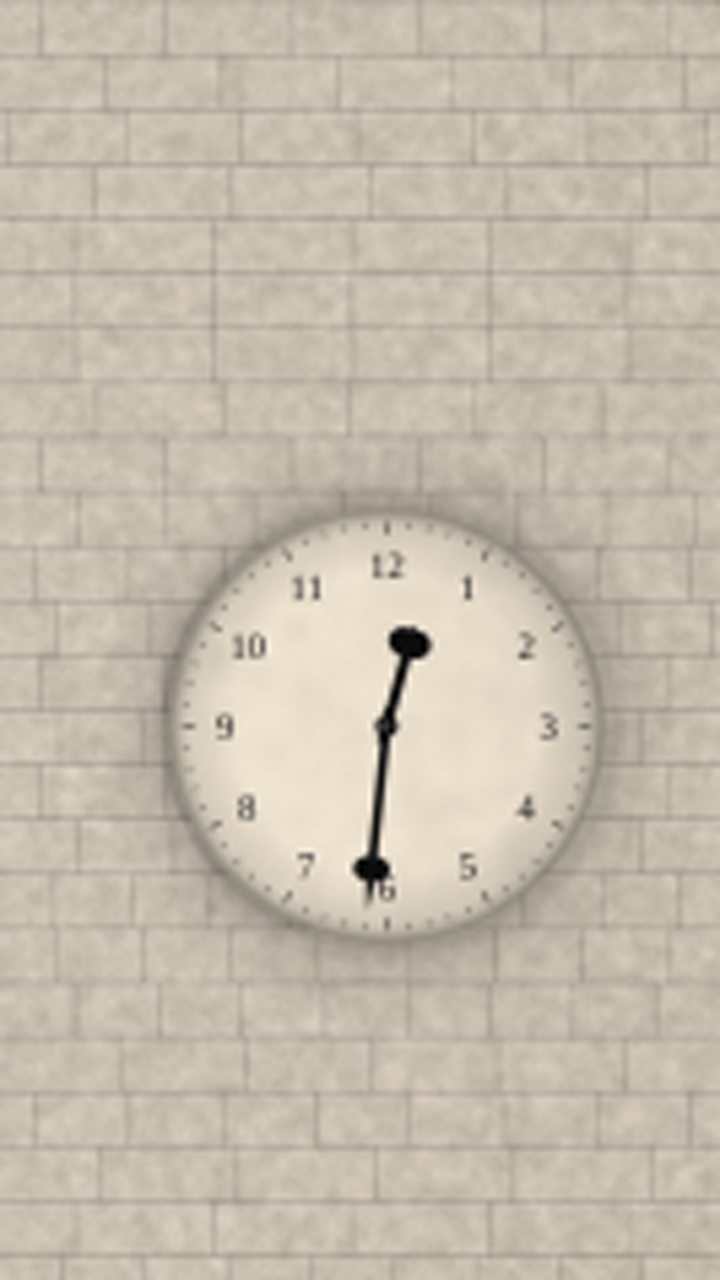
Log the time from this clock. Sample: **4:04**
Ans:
**12:31**
